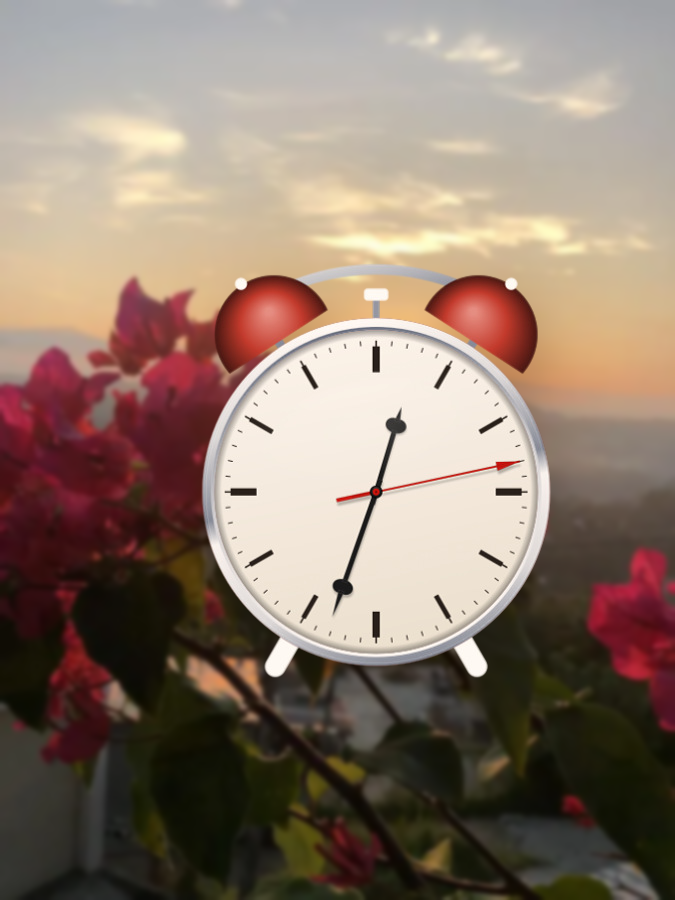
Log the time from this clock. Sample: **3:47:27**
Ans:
**12:33:13**
